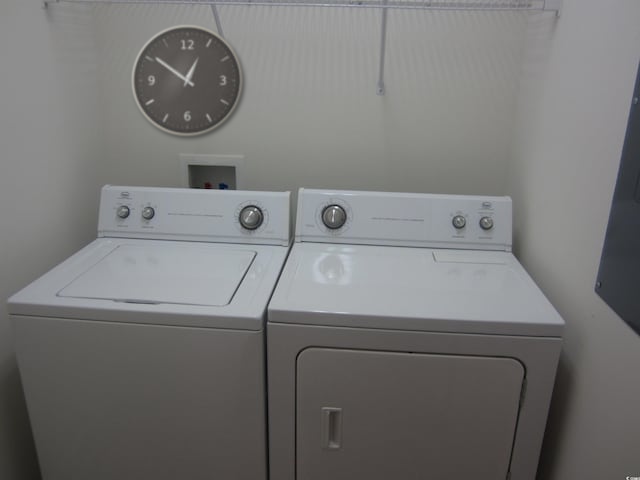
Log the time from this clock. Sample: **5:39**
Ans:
**12:51**
